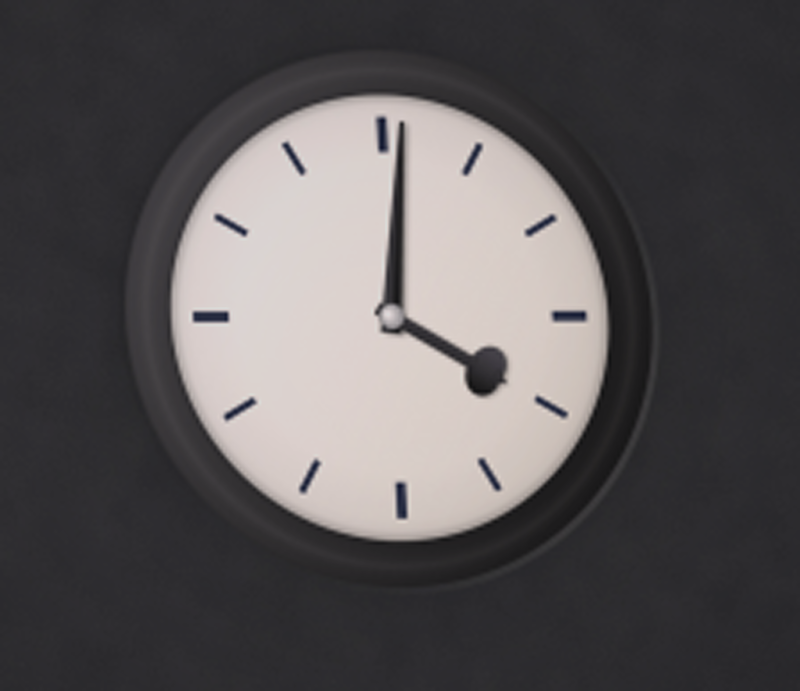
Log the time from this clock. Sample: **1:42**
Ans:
**4:01**
